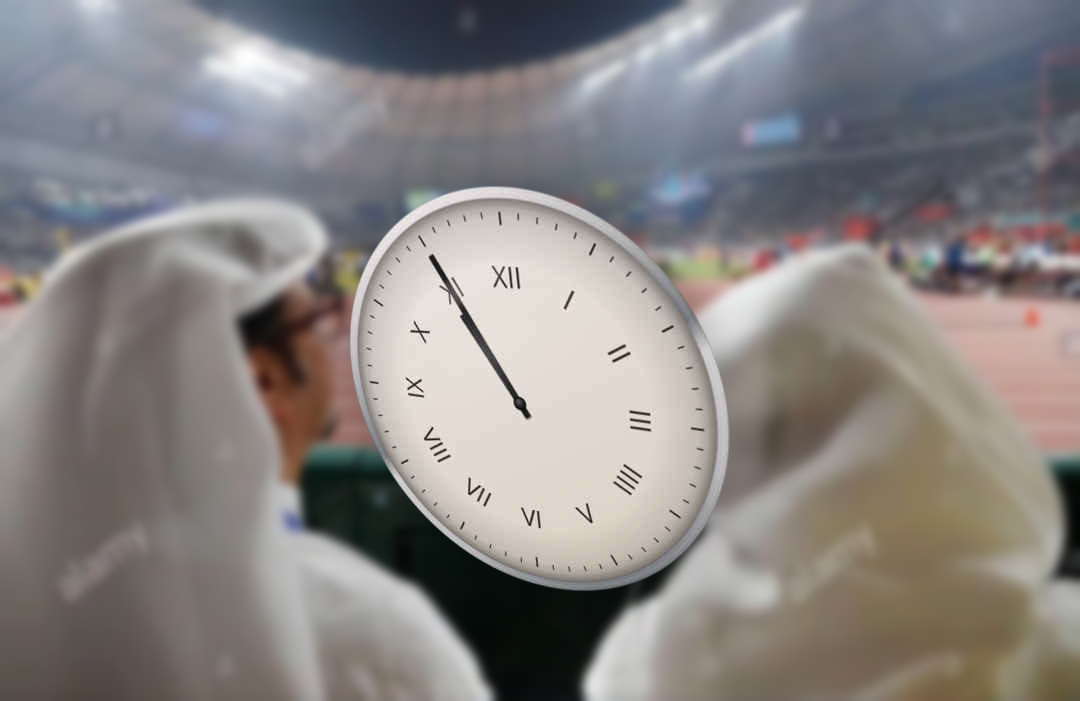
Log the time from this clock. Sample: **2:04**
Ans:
**10:55**
